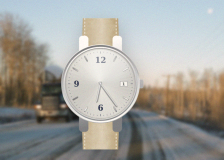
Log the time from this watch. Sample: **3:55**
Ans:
**6:24**
